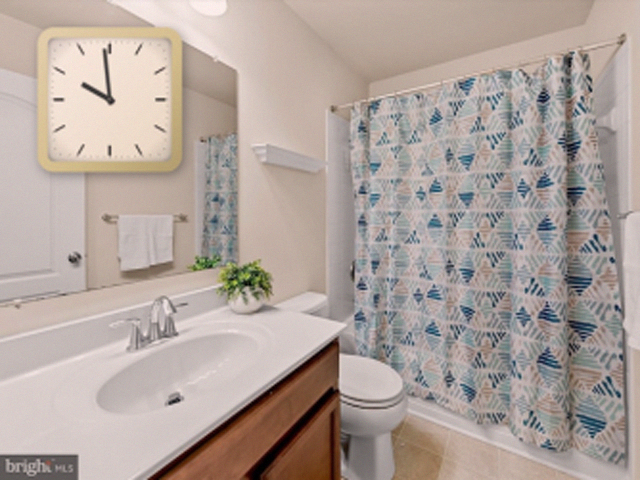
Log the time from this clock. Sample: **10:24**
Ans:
**9:59**
